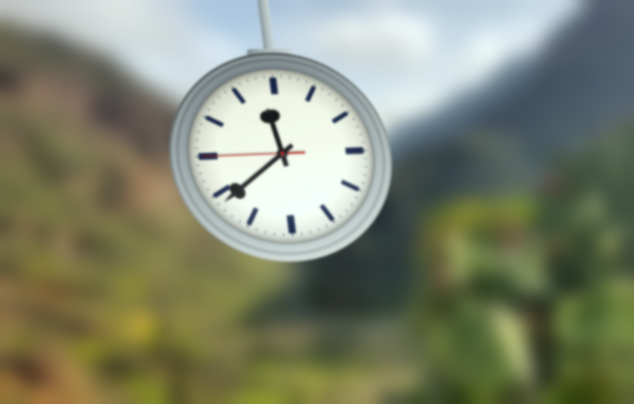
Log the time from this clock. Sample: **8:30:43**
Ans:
**11:38:45**
